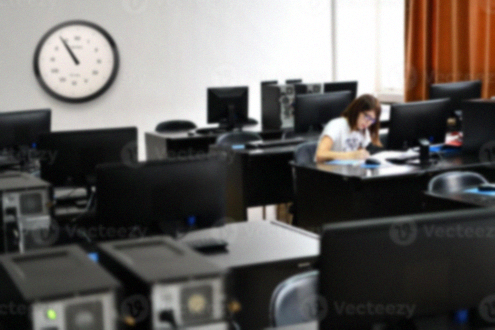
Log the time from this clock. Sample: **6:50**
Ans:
**10:54**
